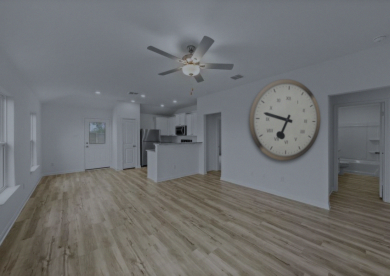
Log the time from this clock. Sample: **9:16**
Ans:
**6:47**
